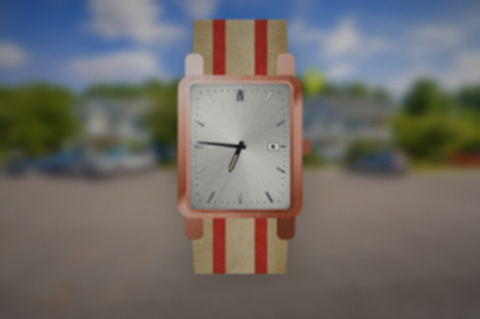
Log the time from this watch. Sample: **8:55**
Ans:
**6:46**
